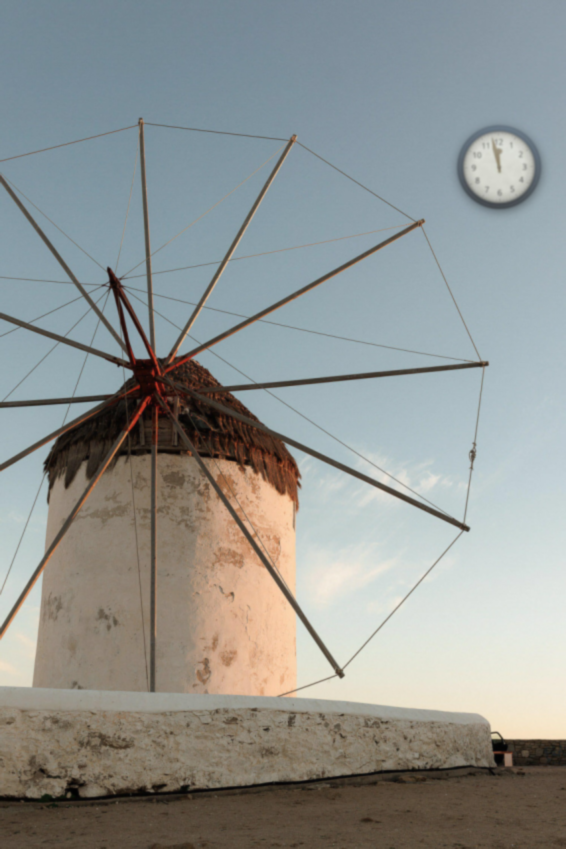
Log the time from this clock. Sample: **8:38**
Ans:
**11:58**
